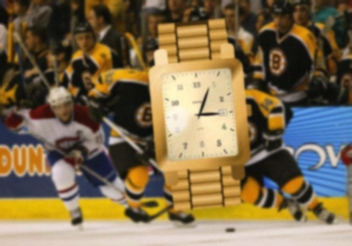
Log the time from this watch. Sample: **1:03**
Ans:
**3:04**
